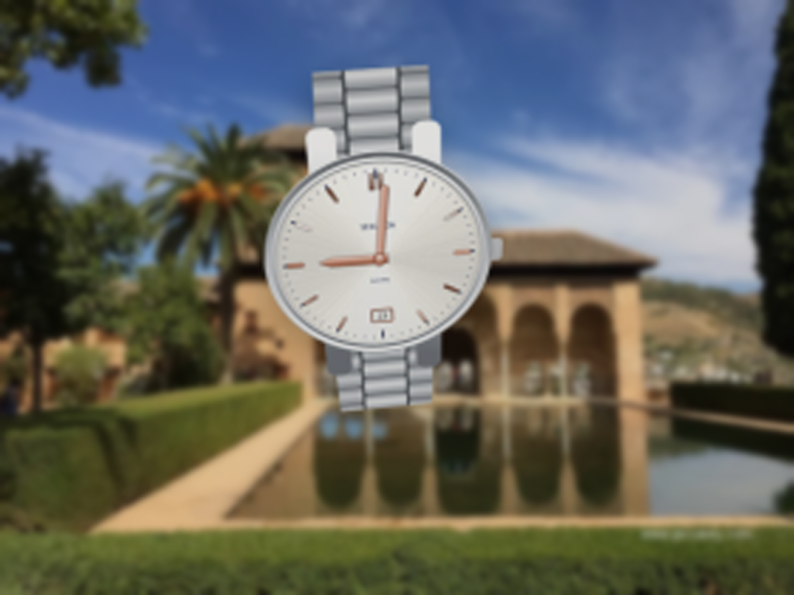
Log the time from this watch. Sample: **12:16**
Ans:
**9:01**
